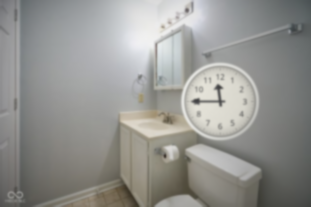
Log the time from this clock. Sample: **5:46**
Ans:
**11:45**
